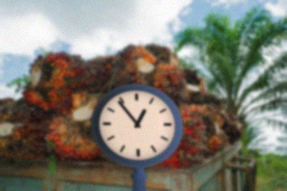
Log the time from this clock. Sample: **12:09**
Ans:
**12:54**
